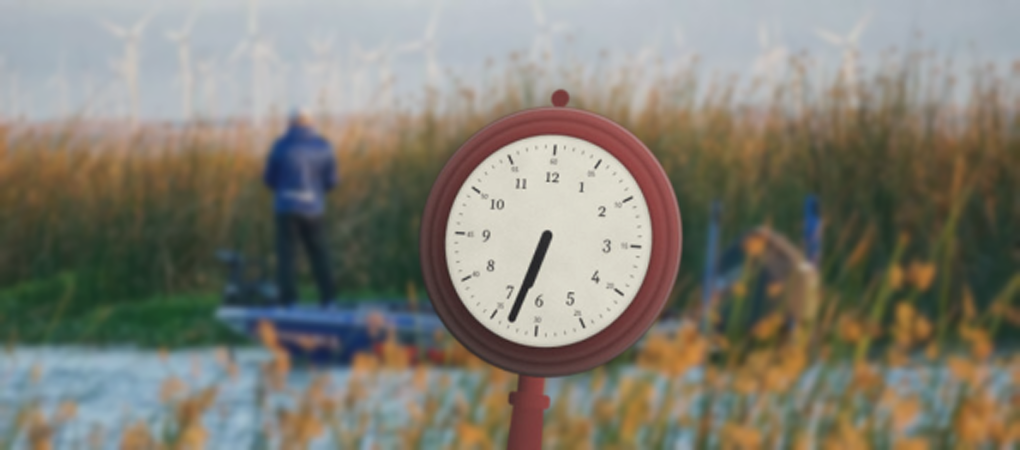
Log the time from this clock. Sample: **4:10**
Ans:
**6:33**
